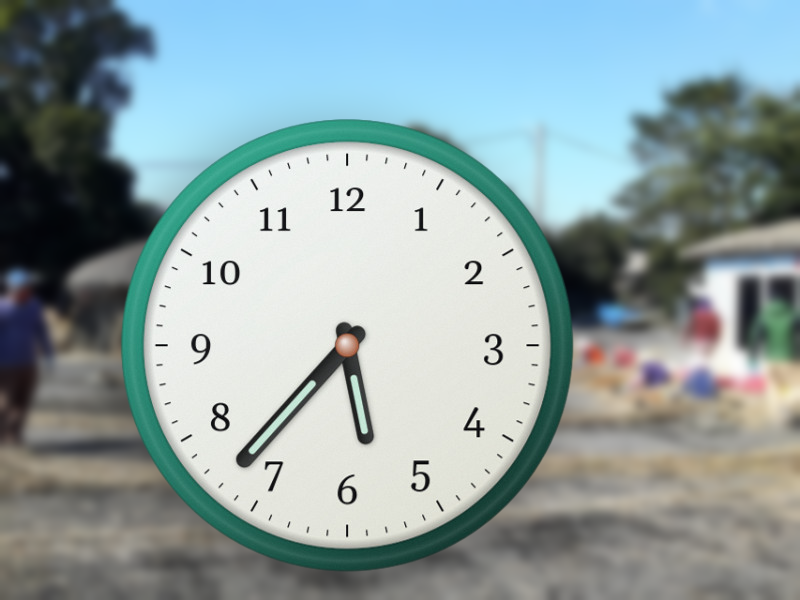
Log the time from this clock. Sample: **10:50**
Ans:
**5:37**
